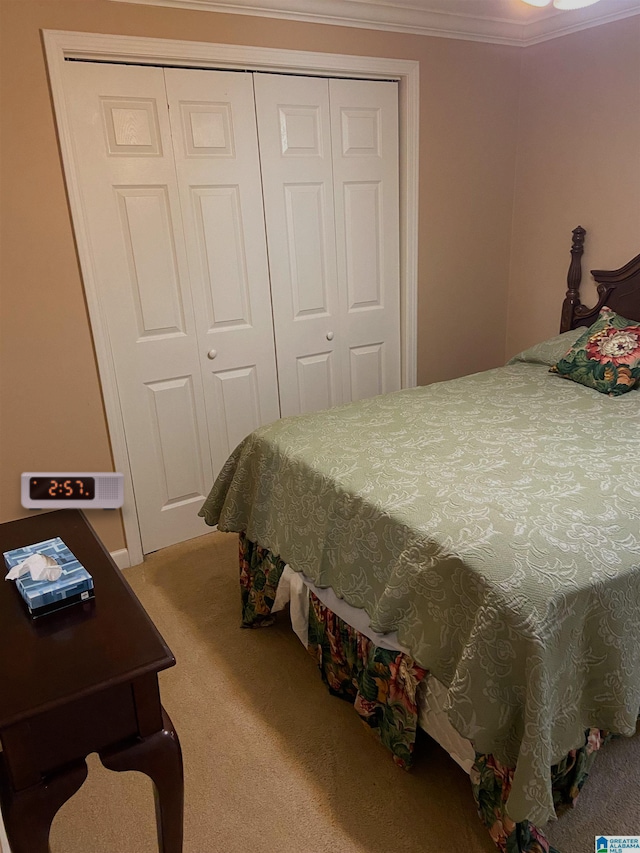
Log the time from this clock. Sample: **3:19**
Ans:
**2:57**
